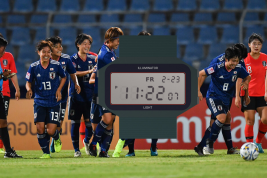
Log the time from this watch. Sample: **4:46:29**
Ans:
**11:22:07**
